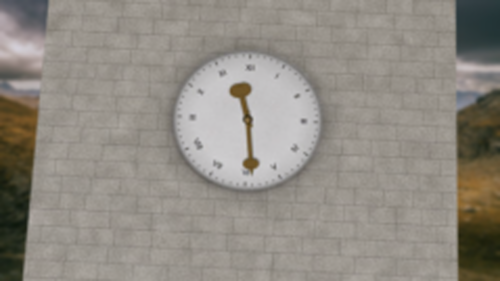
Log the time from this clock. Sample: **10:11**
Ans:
**11:29**
